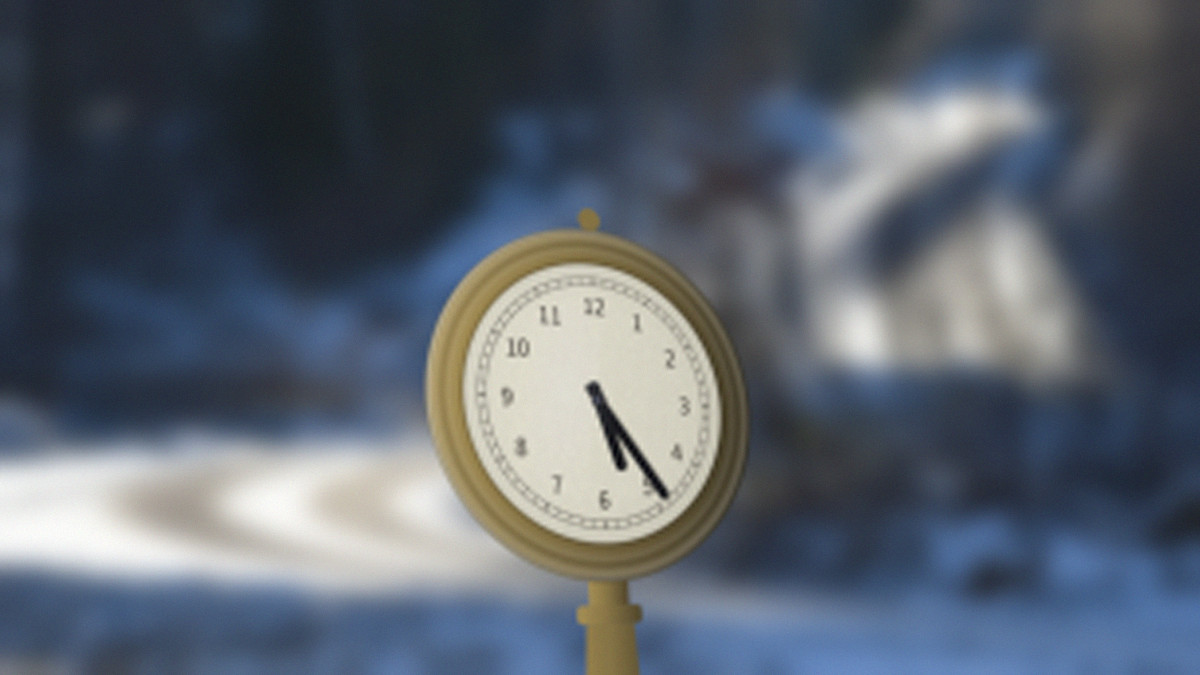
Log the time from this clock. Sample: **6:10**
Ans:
**5:24**
